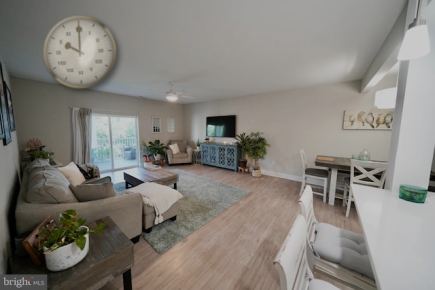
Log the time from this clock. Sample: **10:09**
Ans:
**10:00**
